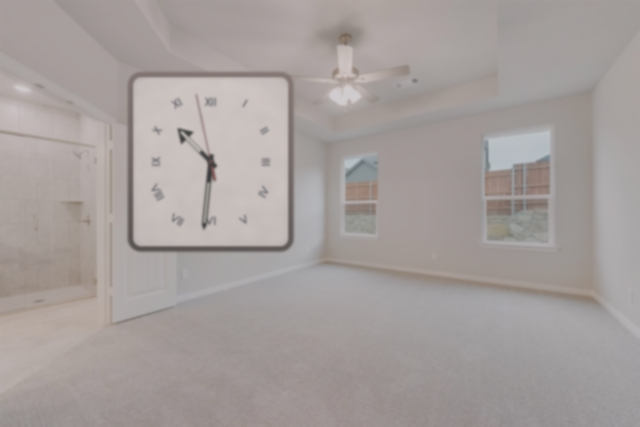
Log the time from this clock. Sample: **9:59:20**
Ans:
**10:30:58**
